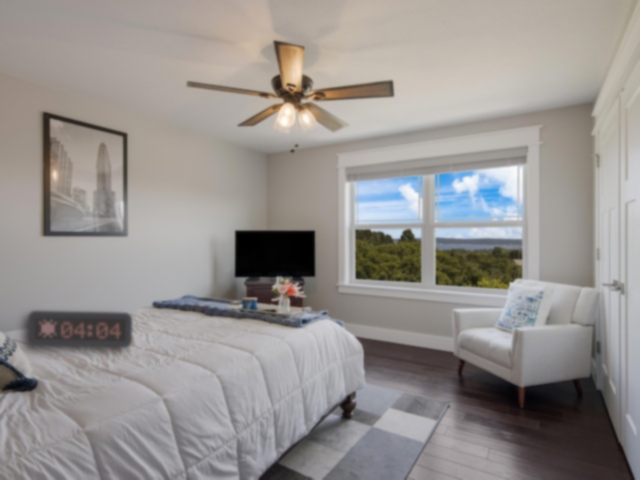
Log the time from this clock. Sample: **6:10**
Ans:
**4:04**
